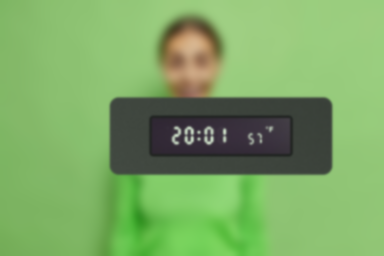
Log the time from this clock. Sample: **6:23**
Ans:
**20:01**
